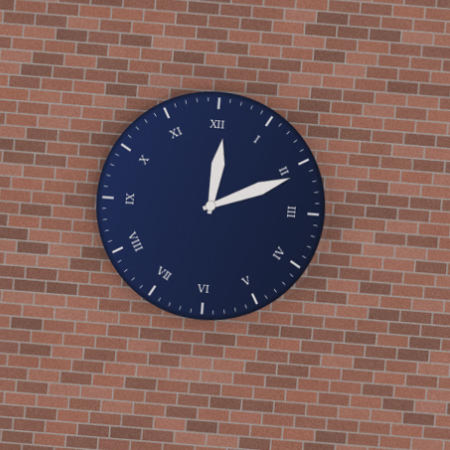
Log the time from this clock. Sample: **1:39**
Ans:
**12:11**
